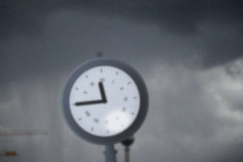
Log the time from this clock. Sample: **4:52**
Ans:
**11:45**
